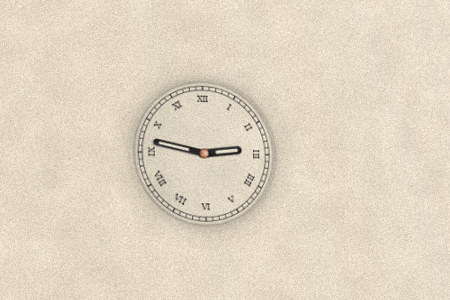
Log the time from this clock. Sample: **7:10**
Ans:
**2:47**
